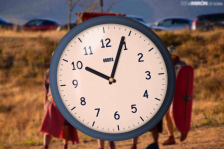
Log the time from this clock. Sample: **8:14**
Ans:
**10:04**
